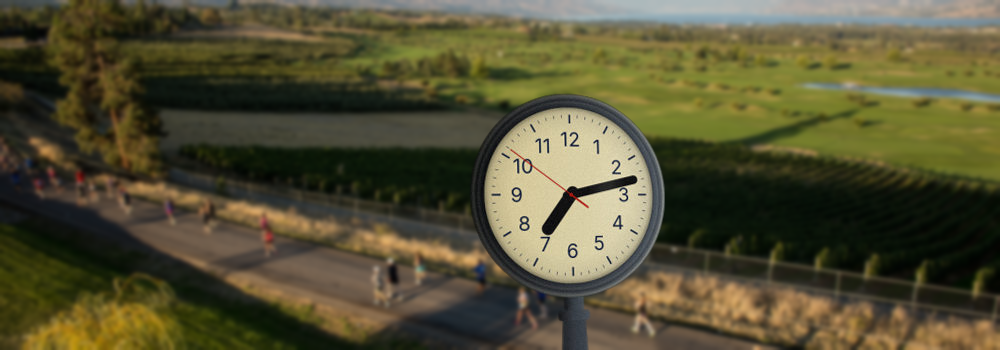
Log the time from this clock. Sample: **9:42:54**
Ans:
**7:12:51**
